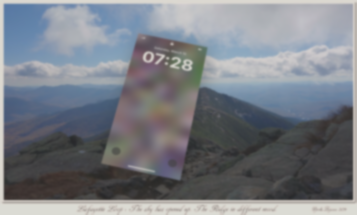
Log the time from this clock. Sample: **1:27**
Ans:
**7:28**
